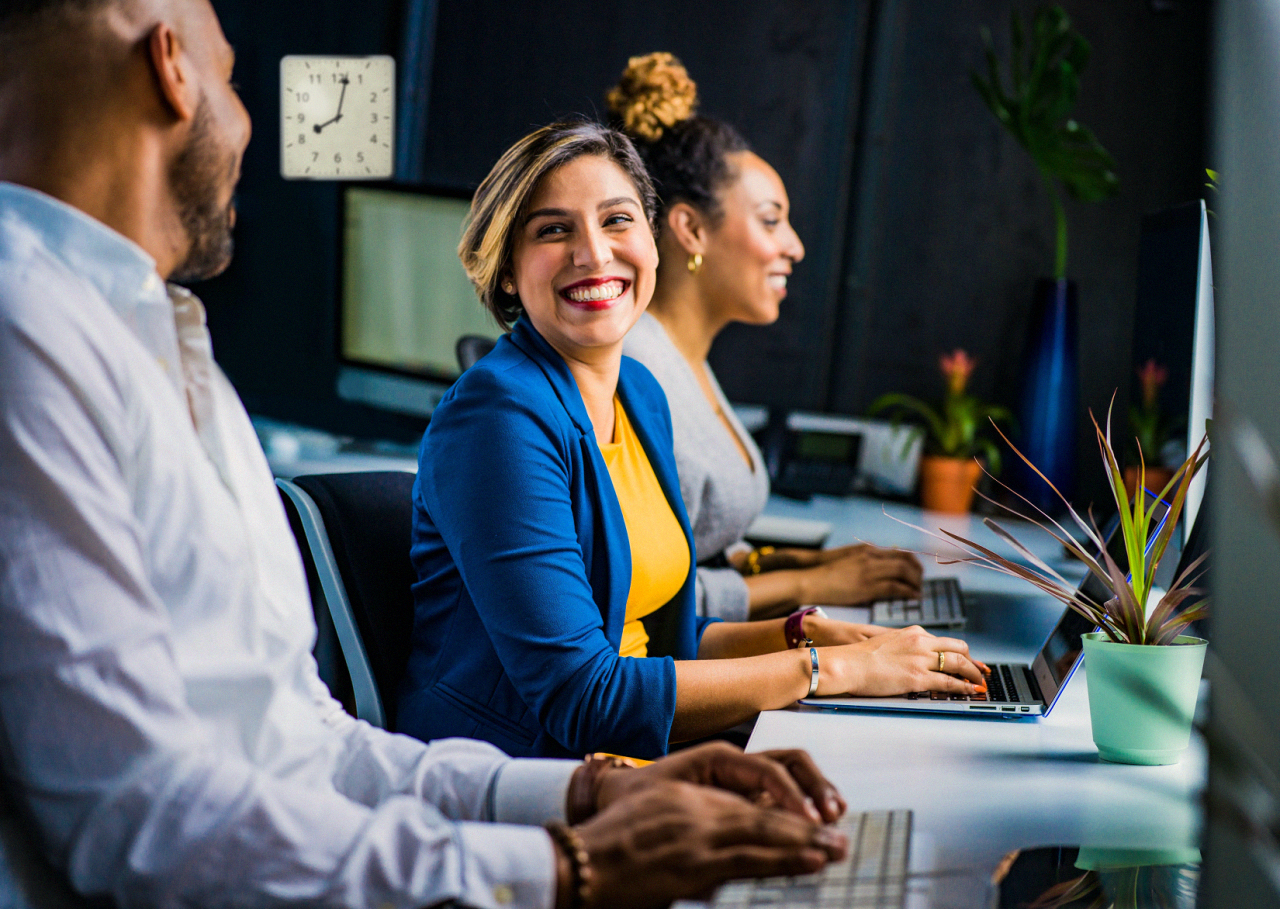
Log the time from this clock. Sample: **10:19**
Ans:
**8:02**
